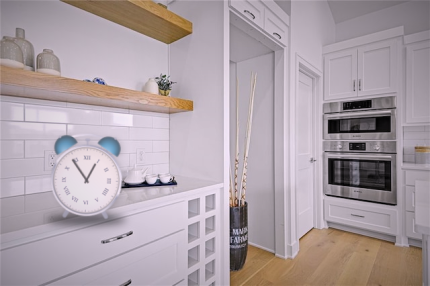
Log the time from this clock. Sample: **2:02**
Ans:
**12:54**
